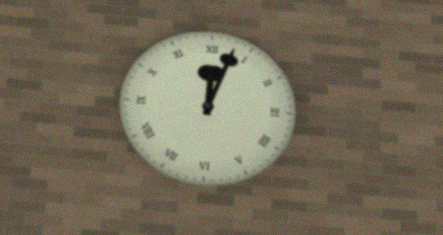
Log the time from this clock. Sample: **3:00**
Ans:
**12:03**
